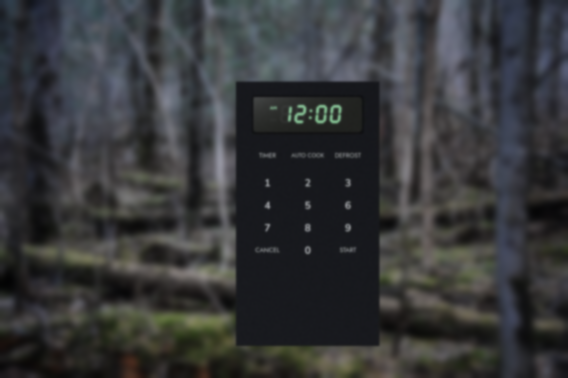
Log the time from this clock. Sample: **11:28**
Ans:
**12:00**
